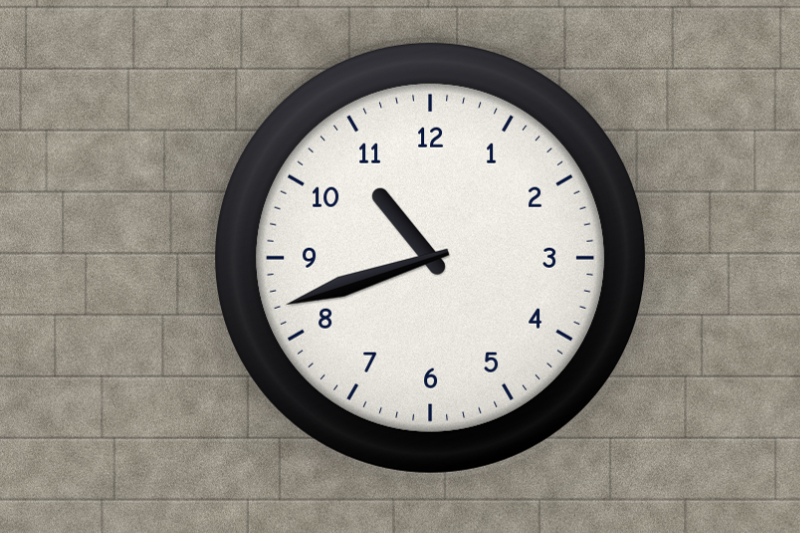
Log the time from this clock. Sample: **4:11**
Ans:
**10:42**
